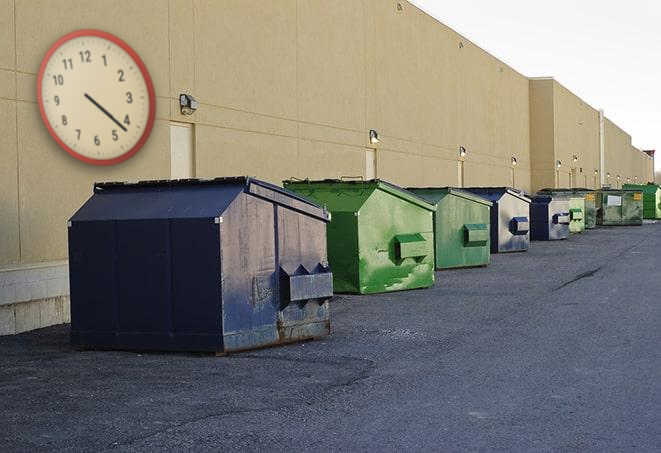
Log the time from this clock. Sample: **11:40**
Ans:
**4:22**
